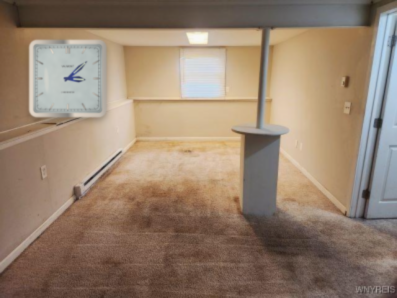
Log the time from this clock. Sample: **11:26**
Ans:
**3:08**
